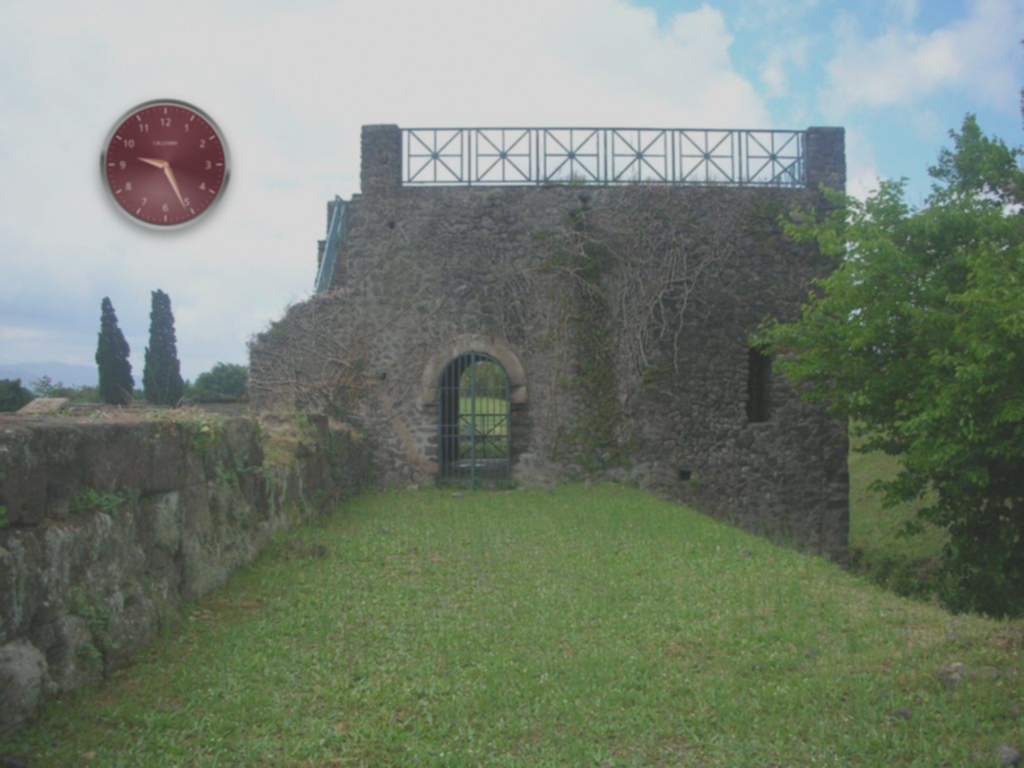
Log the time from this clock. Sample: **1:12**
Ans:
**9:26**
